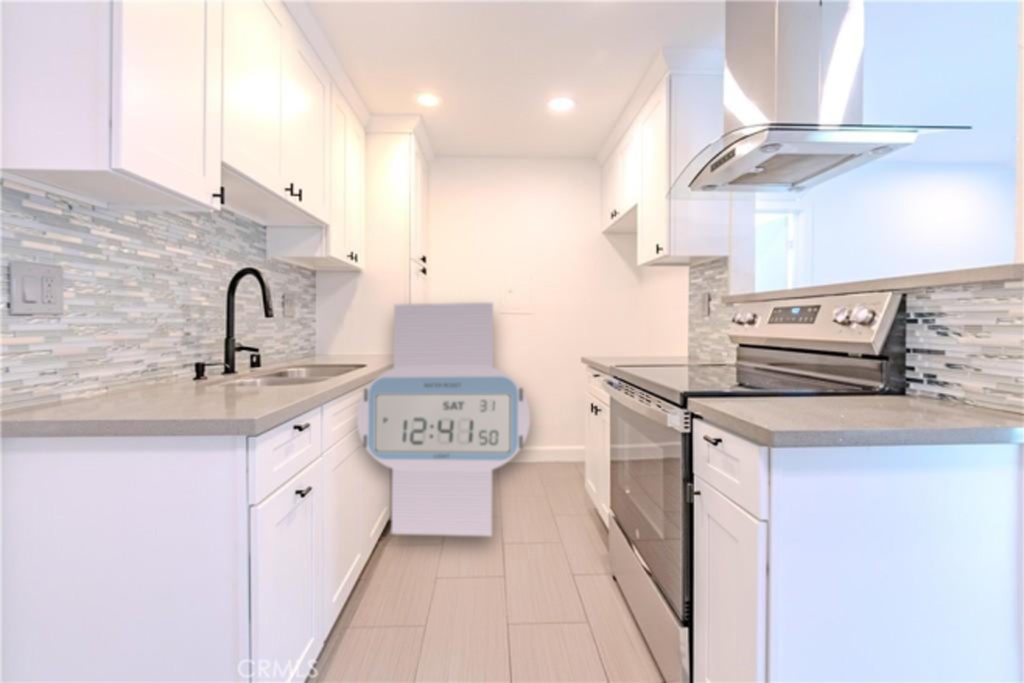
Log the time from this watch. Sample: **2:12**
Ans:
**12:41**
